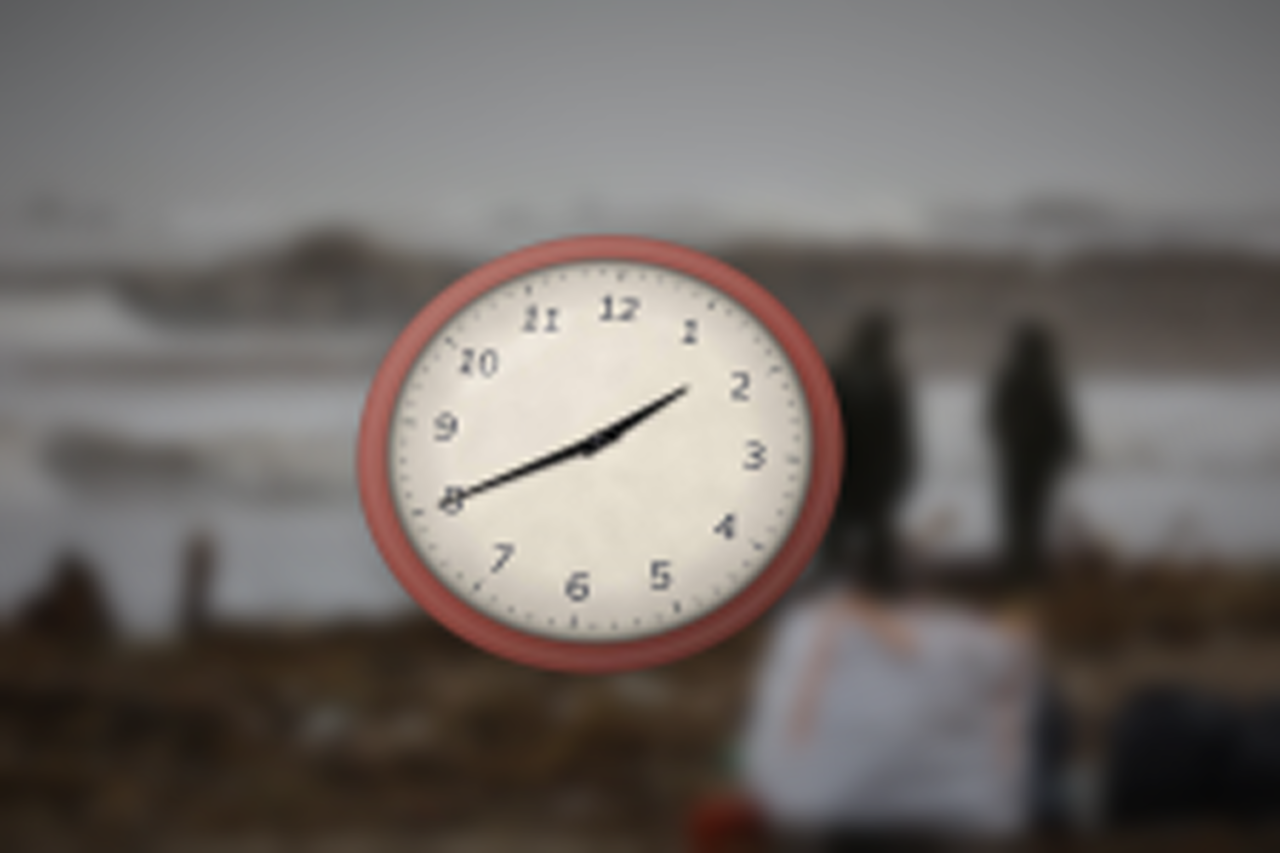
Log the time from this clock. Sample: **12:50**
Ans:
**1:40**
